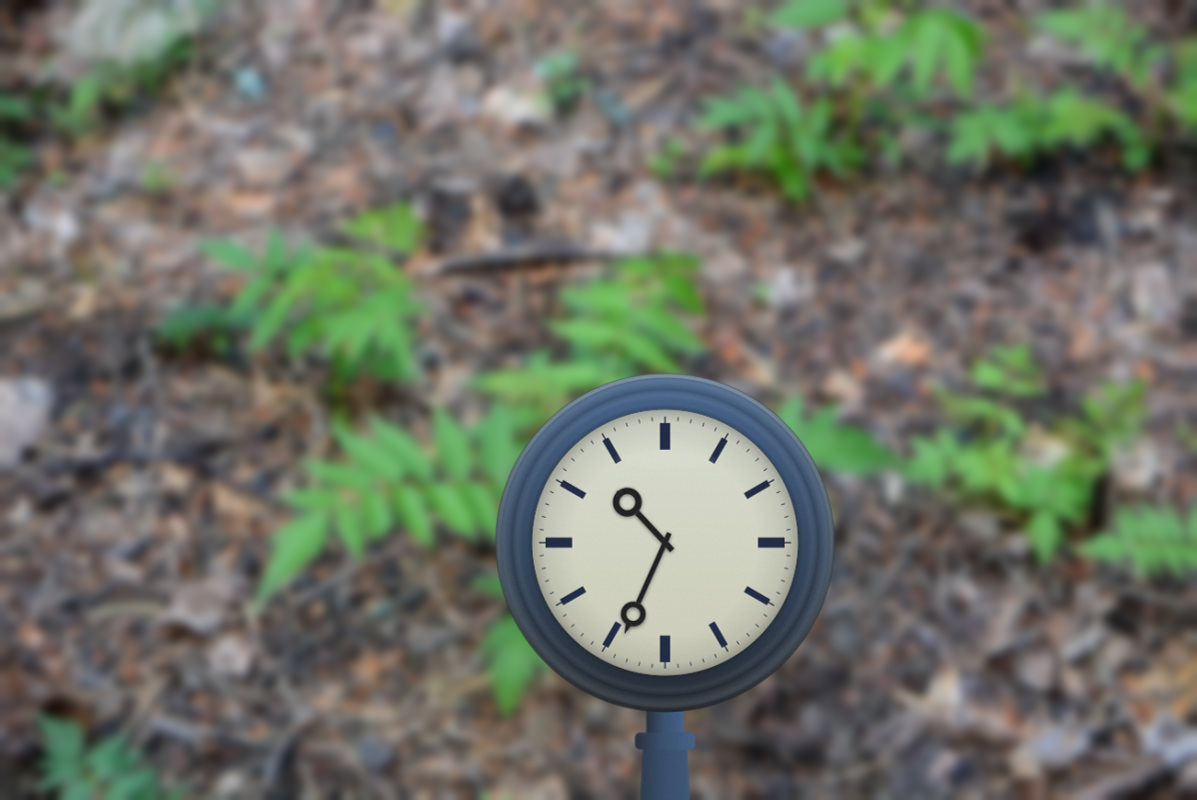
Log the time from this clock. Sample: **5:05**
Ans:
**10:34**
